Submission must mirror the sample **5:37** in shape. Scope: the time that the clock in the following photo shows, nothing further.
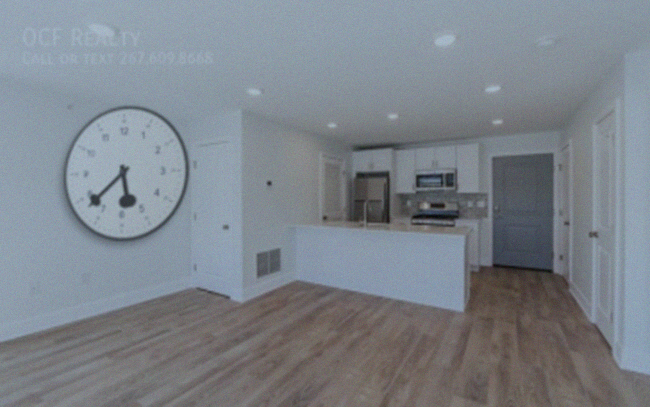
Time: **5:38**
